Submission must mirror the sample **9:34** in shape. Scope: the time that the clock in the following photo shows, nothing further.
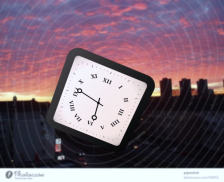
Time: **5:47**
